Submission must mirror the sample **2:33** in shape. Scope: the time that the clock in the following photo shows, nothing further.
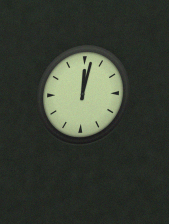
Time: **12:02**
